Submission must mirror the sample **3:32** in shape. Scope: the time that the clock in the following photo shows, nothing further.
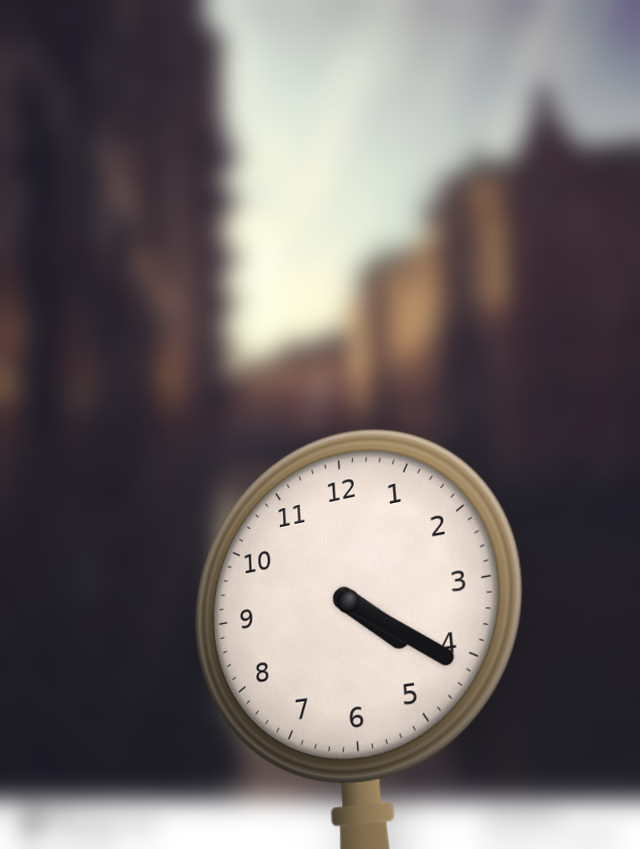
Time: **4:21**
